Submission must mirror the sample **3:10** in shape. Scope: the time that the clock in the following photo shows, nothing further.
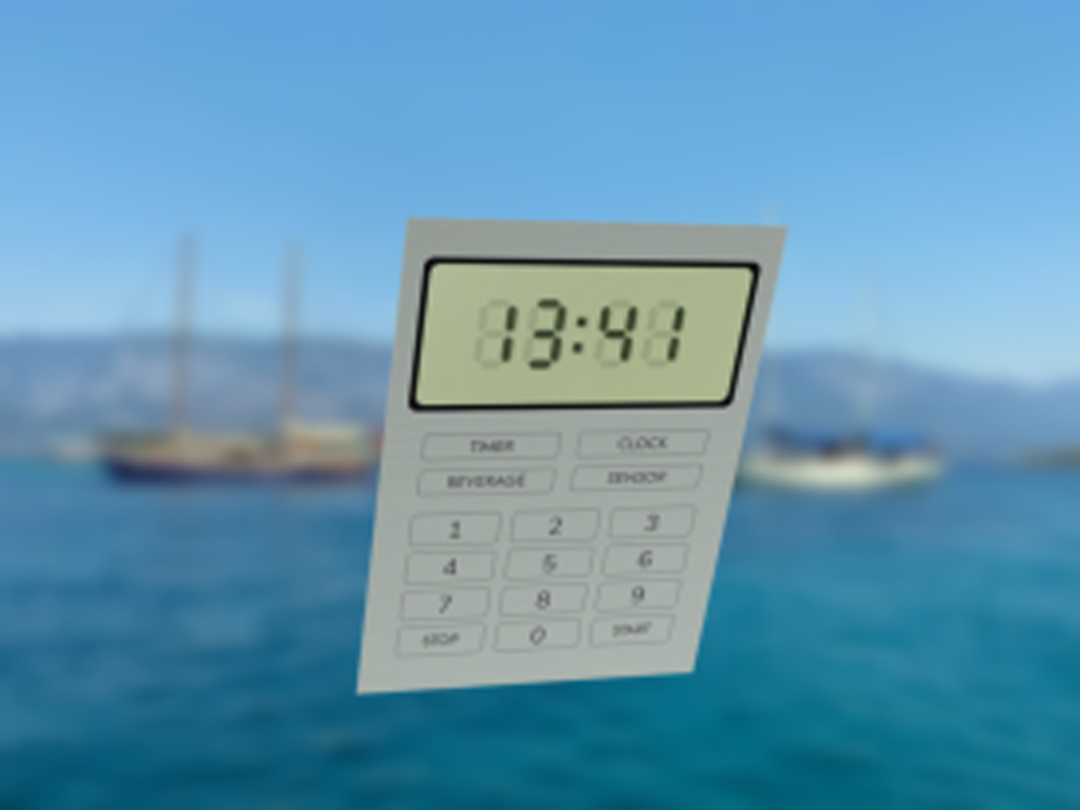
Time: **13:41**
